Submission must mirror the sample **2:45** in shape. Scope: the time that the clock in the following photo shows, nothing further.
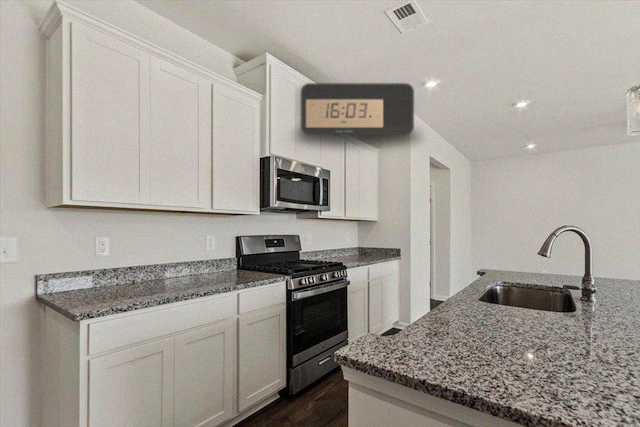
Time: **16:03**
